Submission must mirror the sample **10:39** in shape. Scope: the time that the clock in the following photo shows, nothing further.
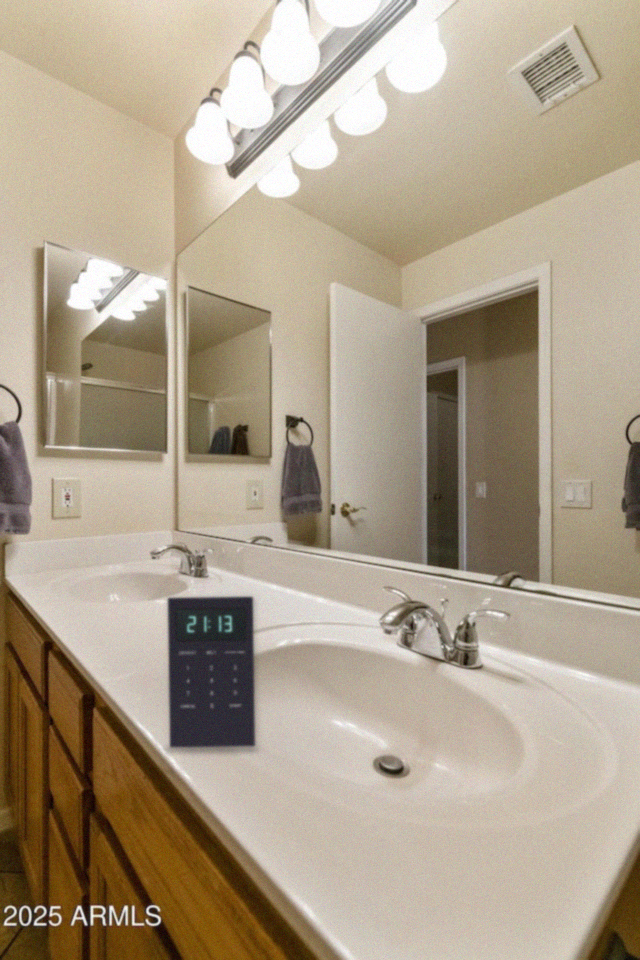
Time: **21:13**
